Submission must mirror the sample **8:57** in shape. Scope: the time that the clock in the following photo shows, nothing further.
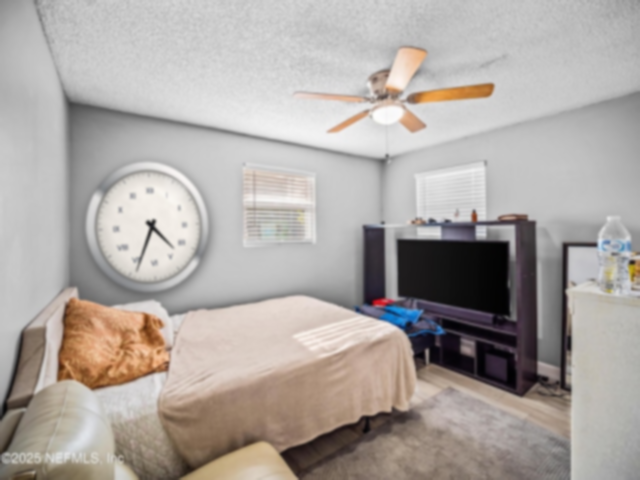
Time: **4:34**
